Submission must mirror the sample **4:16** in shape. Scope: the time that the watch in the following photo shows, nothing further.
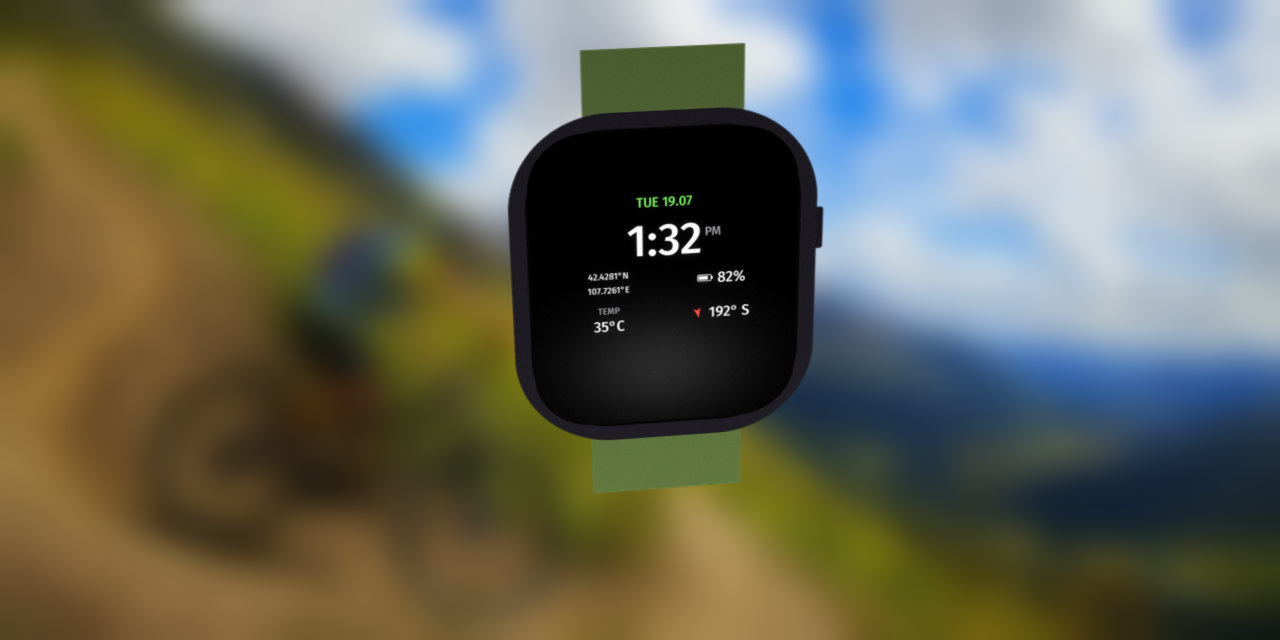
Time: **1:32**
